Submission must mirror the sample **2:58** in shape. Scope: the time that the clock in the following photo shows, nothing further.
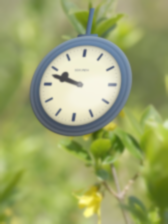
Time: **9:48**
